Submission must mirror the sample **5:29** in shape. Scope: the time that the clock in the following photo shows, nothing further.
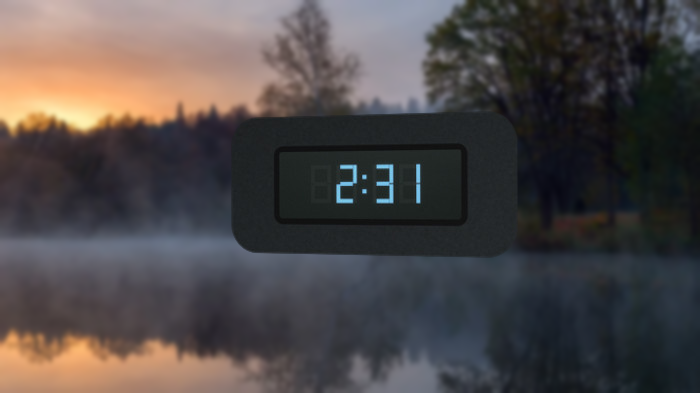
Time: **2:31**
